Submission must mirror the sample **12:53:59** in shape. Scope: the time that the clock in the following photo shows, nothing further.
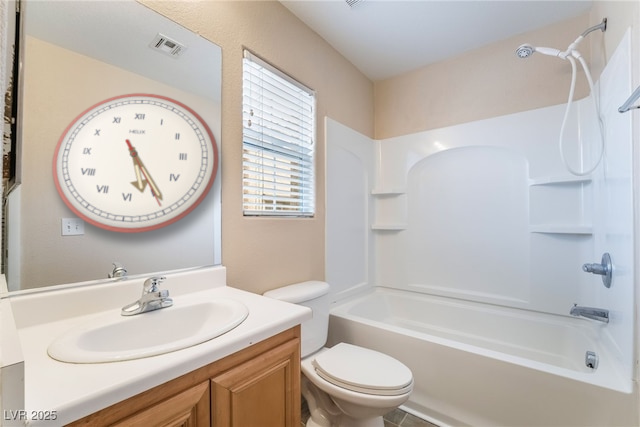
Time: **5:24:25**
